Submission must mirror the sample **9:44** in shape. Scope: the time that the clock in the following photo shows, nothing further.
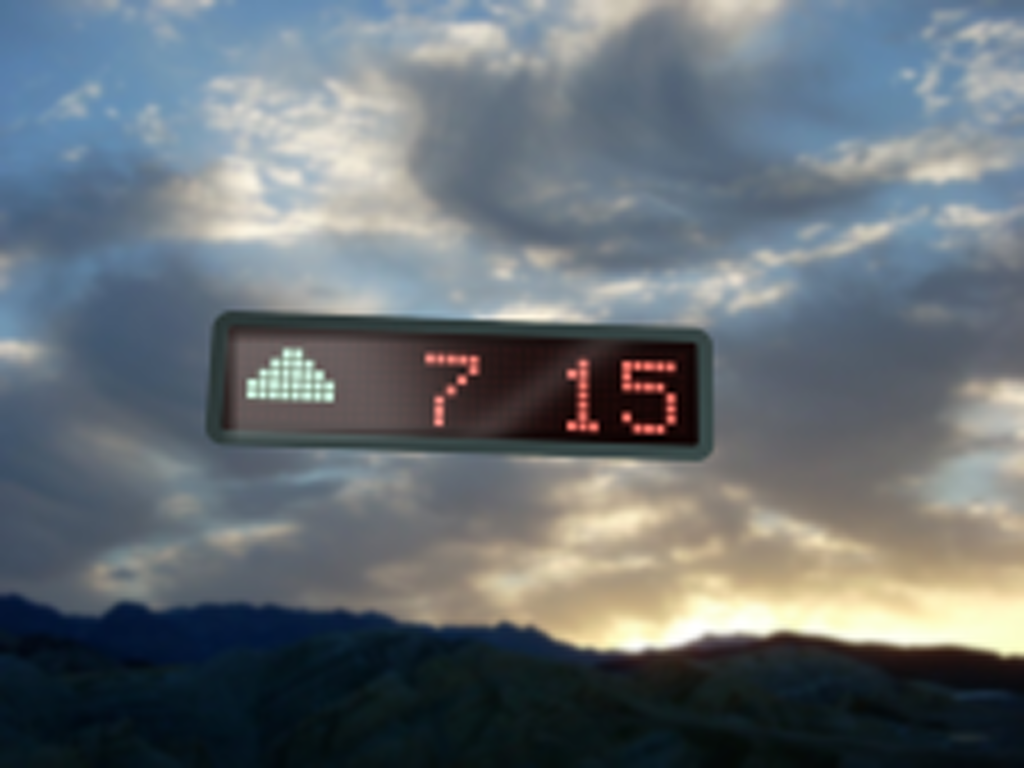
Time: **7:15**
